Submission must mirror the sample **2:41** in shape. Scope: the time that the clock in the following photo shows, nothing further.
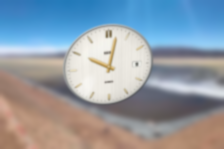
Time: **10:02**
